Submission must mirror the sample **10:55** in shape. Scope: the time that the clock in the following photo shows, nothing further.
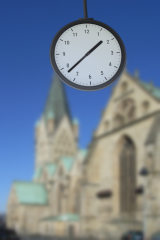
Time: **1:38**
